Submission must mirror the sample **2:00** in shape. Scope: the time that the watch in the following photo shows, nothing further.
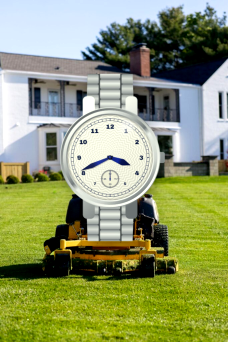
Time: **3:41**
